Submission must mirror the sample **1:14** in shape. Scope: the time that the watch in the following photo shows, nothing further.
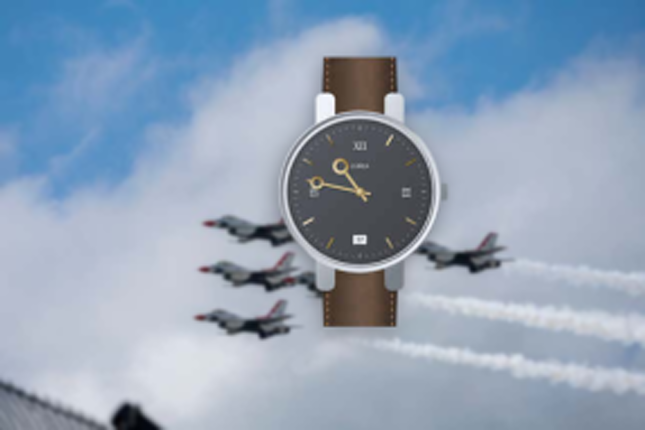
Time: **10:47**
